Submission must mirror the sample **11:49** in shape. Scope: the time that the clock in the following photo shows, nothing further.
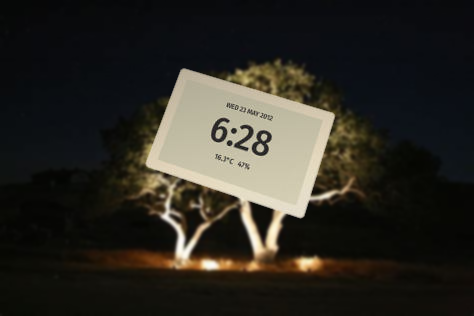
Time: **6:28**
